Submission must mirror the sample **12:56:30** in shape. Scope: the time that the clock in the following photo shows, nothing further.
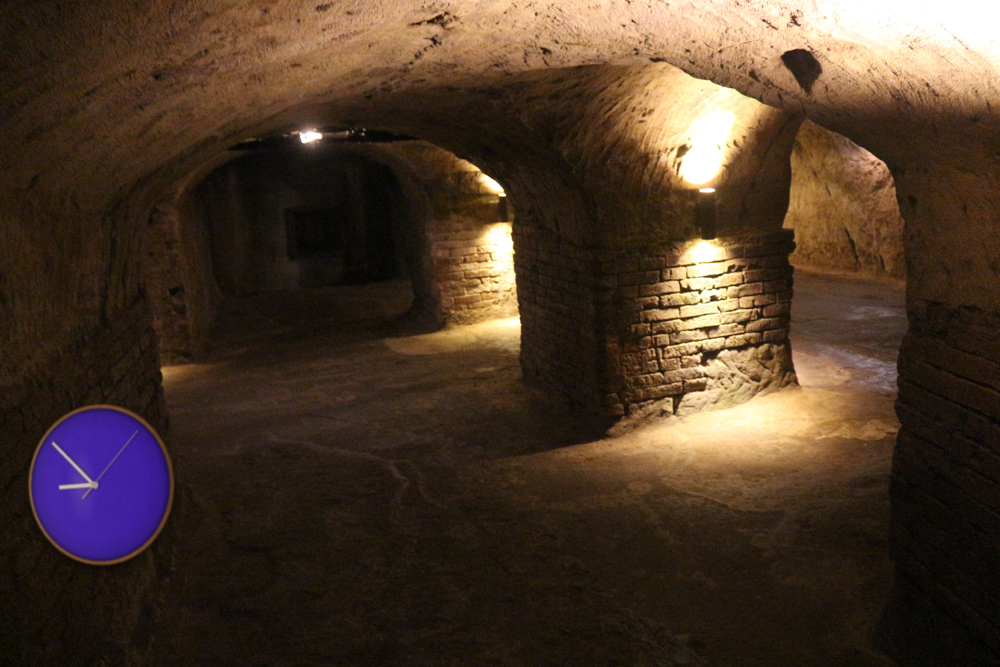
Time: **8:52:07**
